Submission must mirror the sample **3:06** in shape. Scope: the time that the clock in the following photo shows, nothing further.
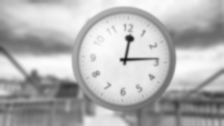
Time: **12:14**
